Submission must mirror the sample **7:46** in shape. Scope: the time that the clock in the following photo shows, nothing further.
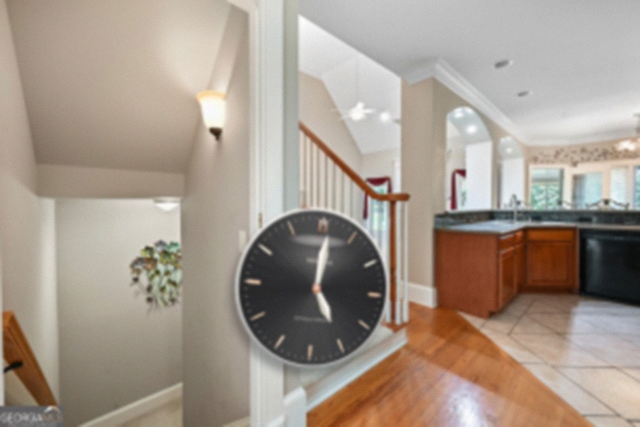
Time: **5:01**
